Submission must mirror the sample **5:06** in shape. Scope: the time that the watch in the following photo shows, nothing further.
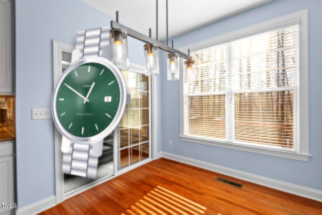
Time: **12:50**
